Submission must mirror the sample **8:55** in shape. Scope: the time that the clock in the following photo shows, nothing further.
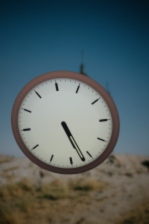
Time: **5:27**
